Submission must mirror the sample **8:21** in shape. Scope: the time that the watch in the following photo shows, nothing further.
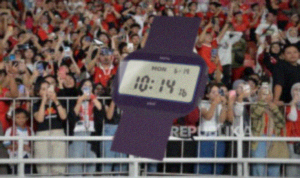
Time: **10:14**
